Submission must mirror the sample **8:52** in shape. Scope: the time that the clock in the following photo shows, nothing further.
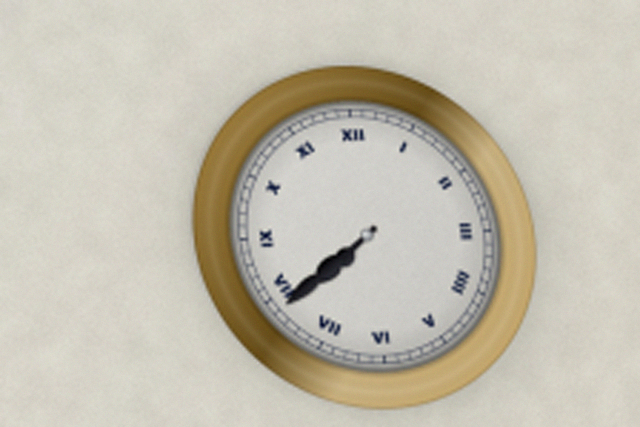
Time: **7:39**
